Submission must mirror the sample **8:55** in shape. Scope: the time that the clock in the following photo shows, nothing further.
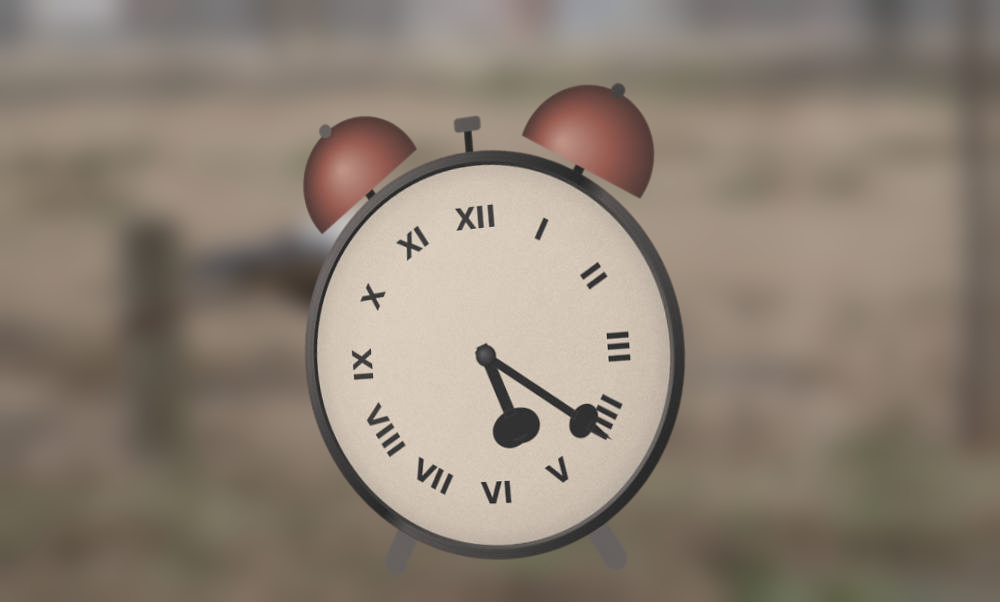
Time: **5:21**
